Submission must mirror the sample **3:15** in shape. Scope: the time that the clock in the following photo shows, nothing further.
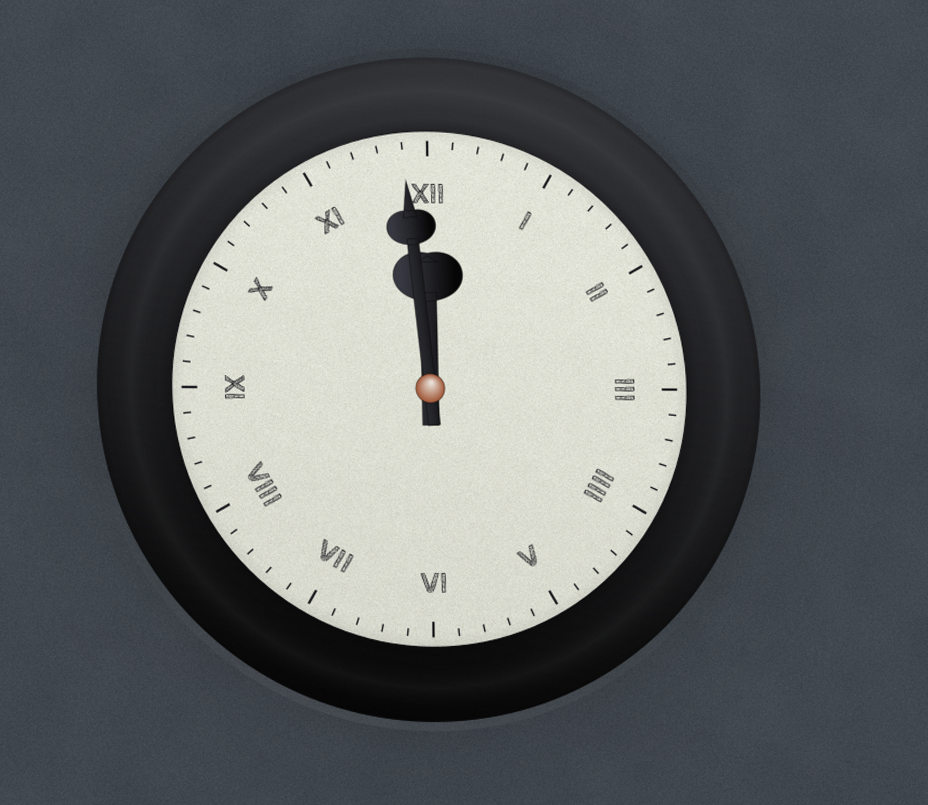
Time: **11:59**
